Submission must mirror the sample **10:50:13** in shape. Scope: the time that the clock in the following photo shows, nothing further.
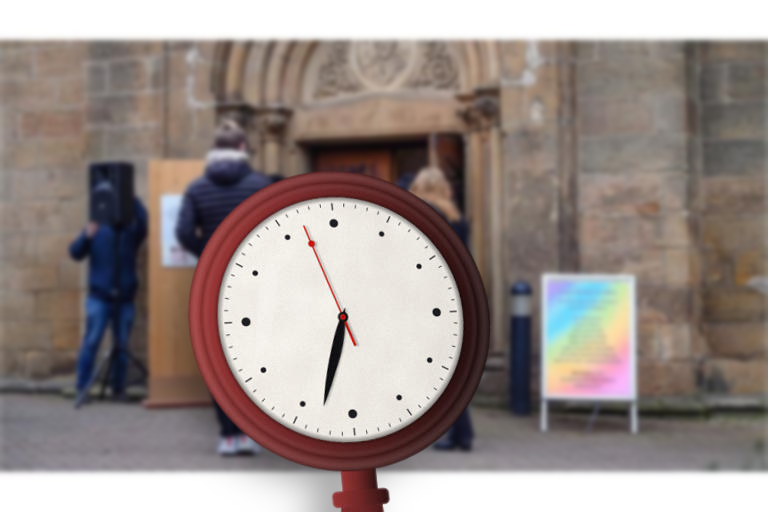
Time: **6:32:57**
